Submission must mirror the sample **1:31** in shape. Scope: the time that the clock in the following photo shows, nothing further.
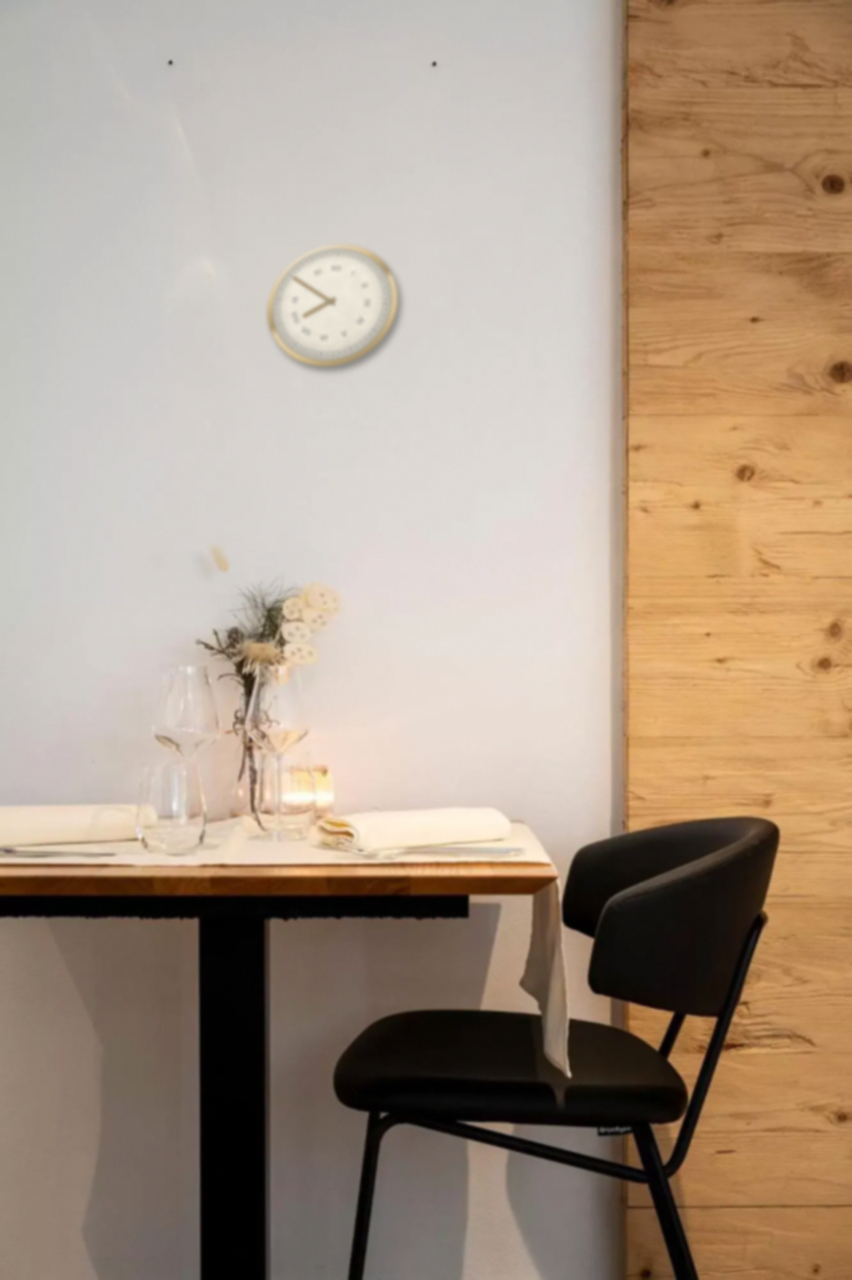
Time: **7:50**
